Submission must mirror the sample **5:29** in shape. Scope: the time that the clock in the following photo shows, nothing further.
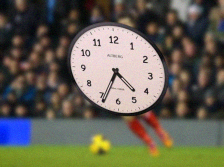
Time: **4:34**
